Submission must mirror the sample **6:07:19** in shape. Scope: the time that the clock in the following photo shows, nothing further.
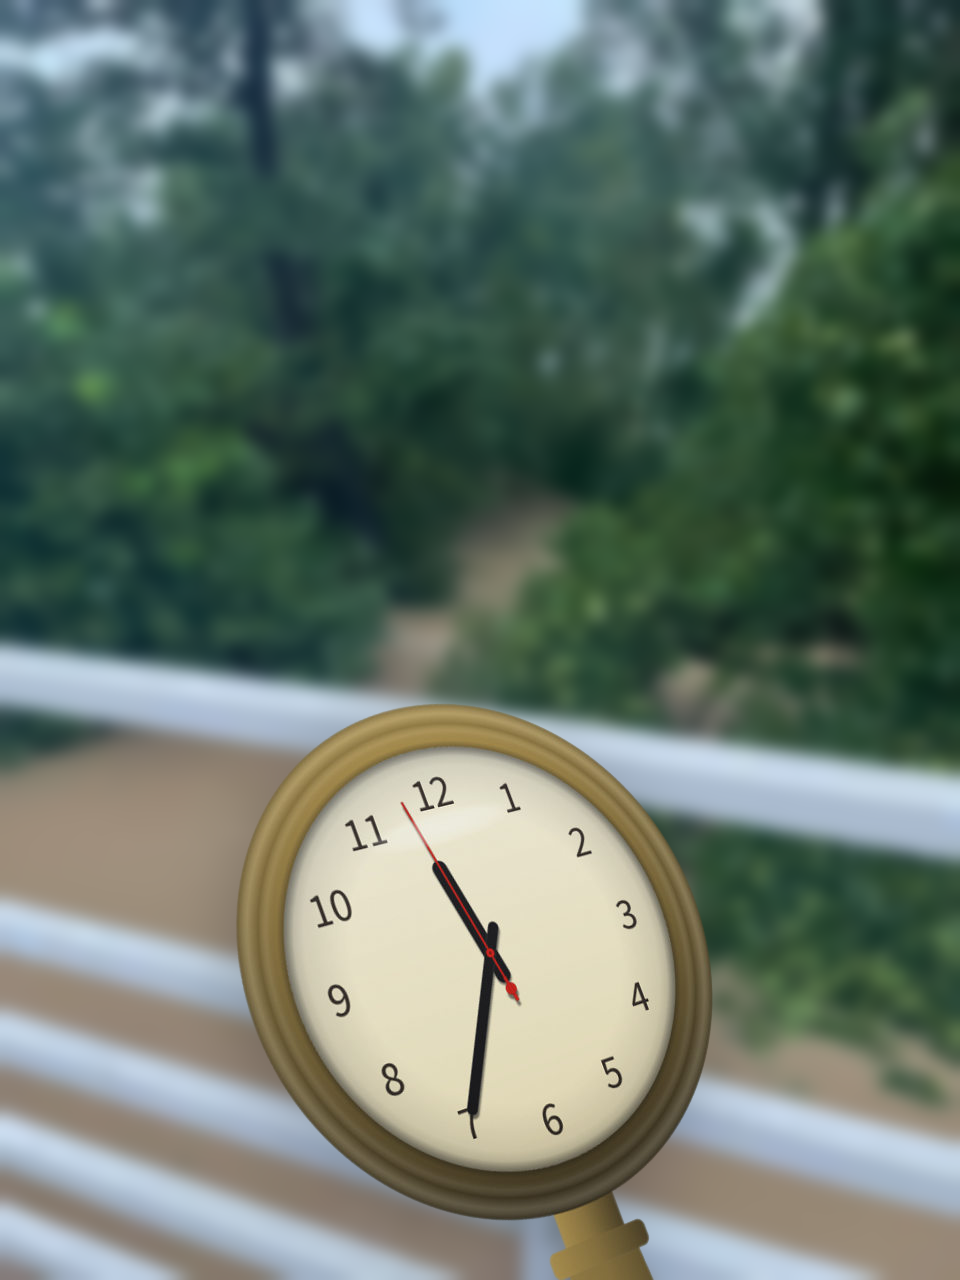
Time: **11:34:58**
